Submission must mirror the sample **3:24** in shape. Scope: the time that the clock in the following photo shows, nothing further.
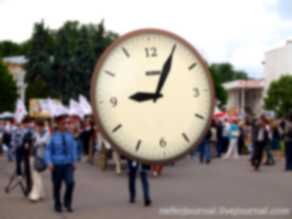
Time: **9:05**
